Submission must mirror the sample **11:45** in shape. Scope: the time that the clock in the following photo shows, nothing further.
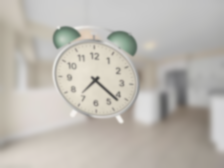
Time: **7:22**
